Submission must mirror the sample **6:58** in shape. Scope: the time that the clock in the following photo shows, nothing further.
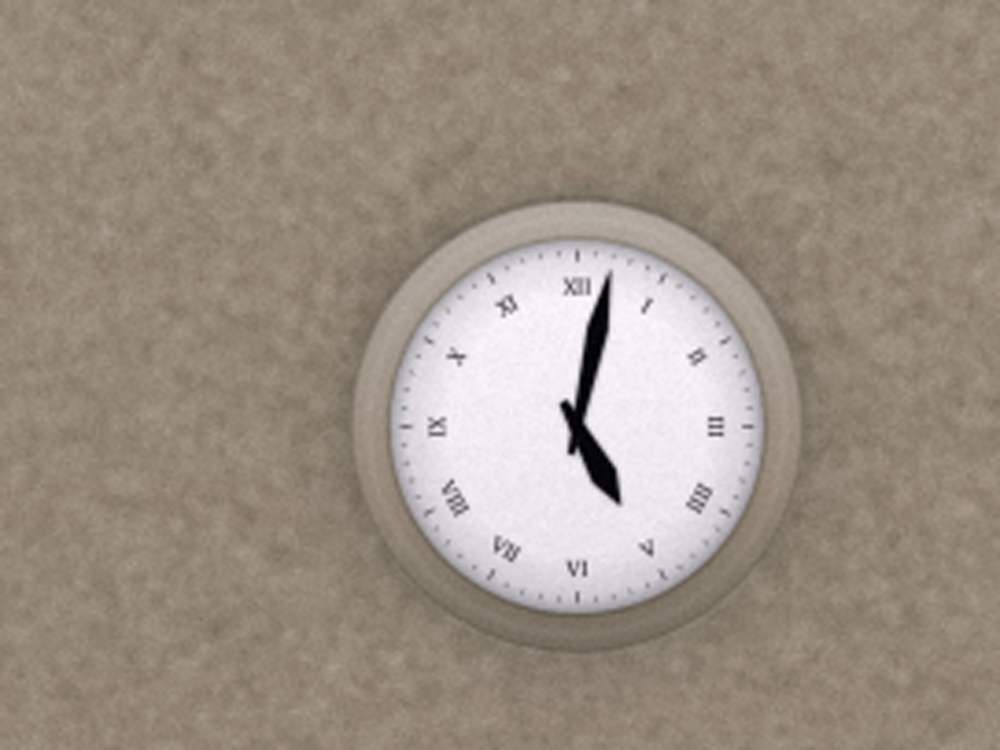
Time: **5:02**
